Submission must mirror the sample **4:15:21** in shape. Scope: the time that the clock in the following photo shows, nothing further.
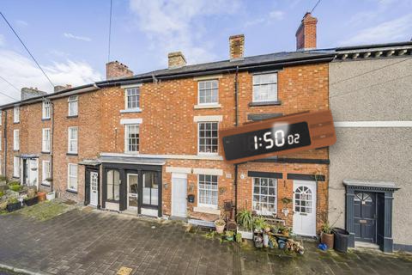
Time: **1:50:02**
